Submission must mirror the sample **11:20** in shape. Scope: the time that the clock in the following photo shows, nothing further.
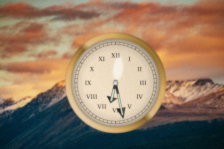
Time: **6:28**
